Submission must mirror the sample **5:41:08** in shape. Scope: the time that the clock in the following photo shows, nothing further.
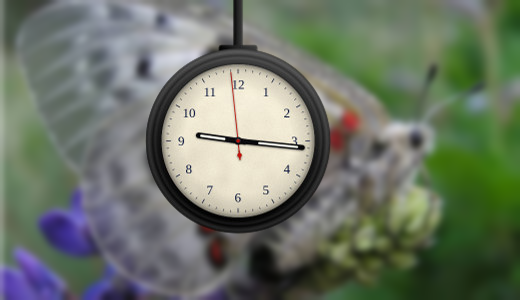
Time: **9:15:59**
